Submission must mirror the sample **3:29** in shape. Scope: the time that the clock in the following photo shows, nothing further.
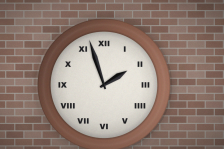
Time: **1:57**
